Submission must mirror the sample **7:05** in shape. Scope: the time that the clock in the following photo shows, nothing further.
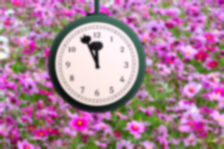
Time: **11:56**
